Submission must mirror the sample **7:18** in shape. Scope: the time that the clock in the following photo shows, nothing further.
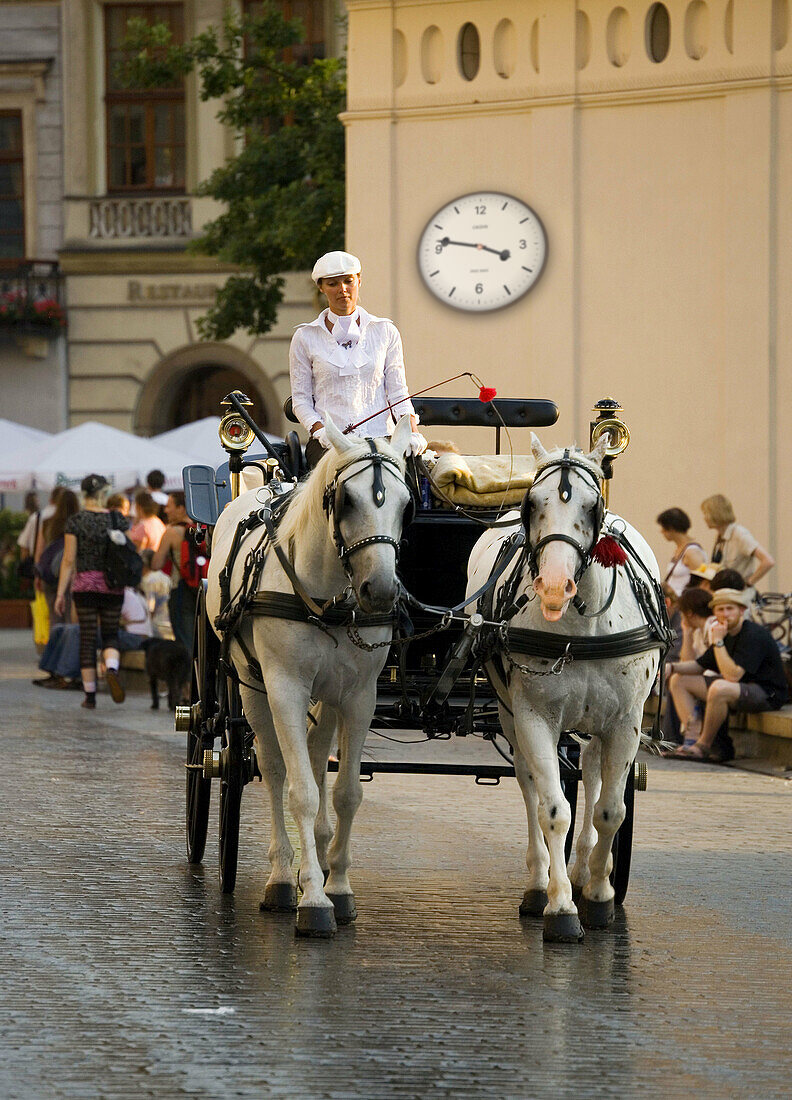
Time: **3:47**
